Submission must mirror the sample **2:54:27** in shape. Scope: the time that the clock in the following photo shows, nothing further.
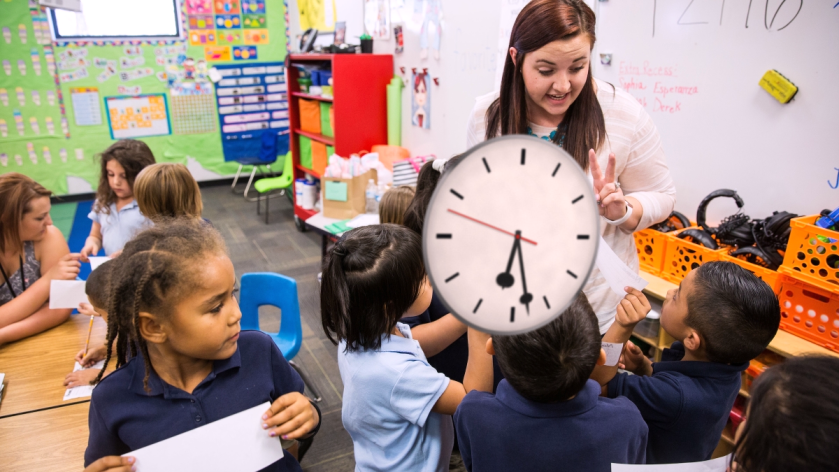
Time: **6:27:48**
